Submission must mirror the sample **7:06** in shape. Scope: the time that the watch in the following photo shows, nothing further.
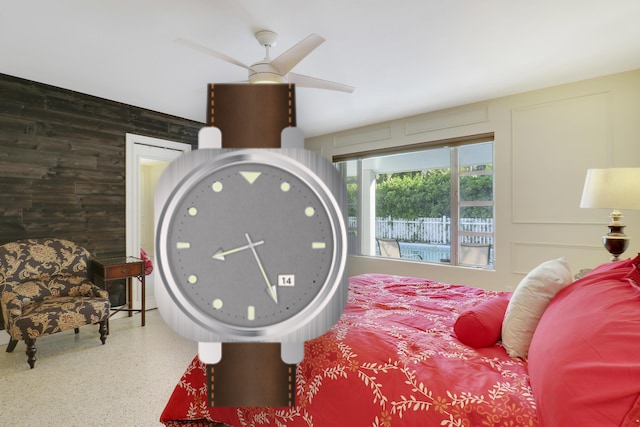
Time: **8:26**
